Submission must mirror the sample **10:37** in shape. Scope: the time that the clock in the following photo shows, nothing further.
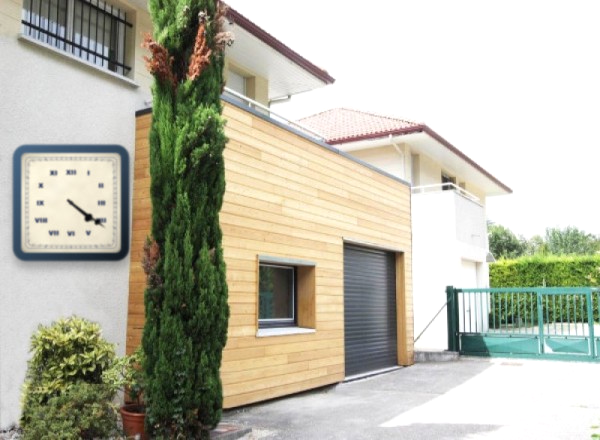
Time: **4:21**
